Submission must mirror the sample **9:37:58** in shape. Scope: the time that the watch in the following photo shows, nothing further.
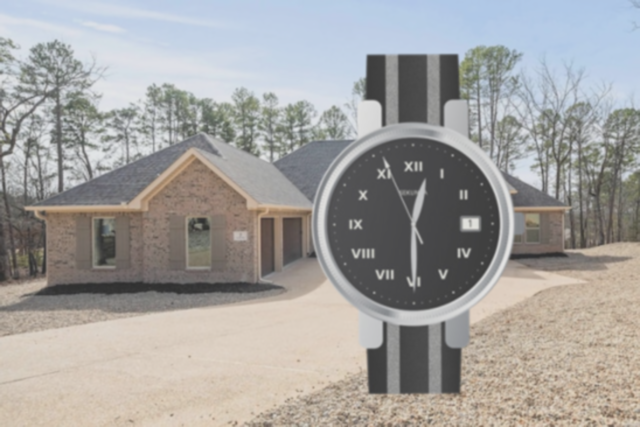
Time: **12:29:56**
